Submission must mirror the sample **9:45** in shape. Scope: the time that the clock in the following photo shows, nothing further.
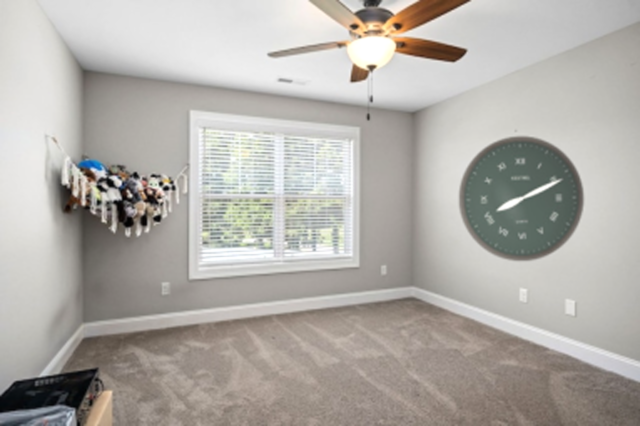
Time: **8:11**
